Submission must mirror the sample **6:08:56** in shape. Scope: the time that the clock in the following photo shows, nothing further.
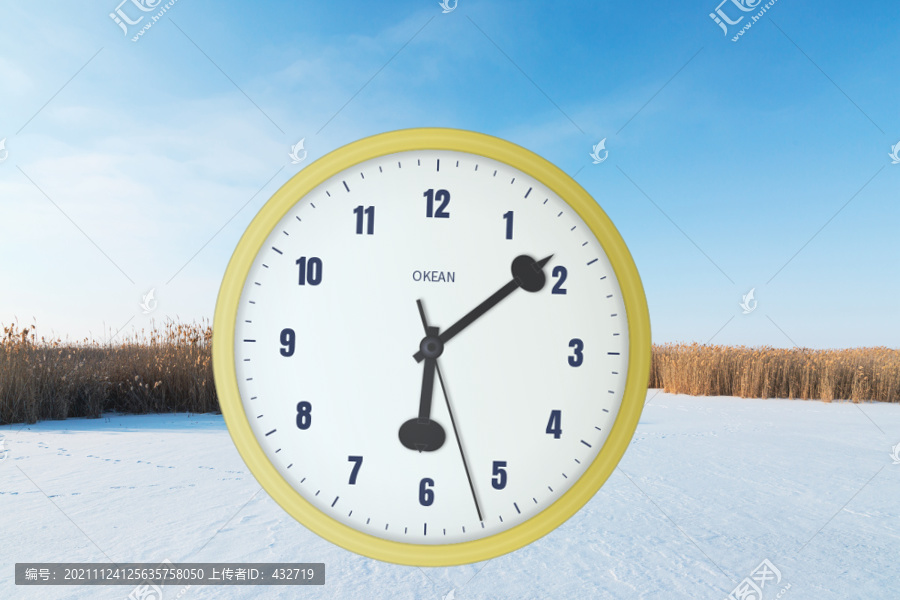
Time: **6:08:27**
